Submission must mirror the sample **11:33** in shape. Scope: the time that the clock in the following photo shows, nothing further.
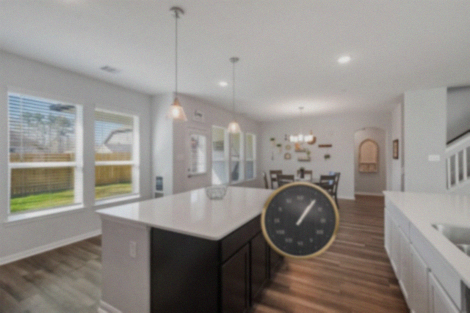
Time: **1:06**
